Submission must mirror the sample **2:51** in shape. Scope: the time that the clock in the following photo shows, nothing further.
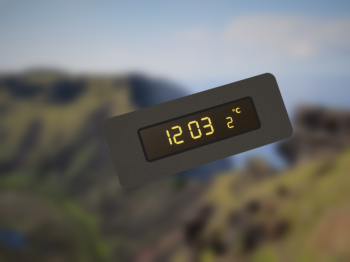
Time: **12:03**
